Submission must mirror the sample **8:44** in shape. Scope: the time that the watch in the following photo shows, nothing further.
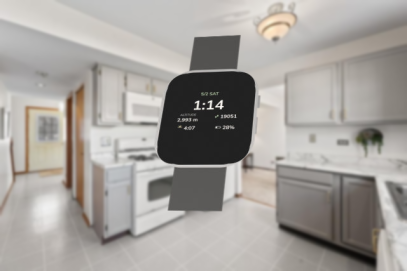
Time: **1:14**
